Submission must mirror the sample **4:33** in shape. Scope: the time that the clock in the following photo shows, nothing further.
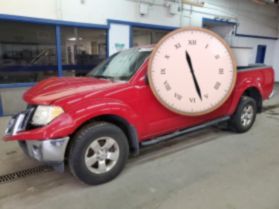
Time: **11:27**
